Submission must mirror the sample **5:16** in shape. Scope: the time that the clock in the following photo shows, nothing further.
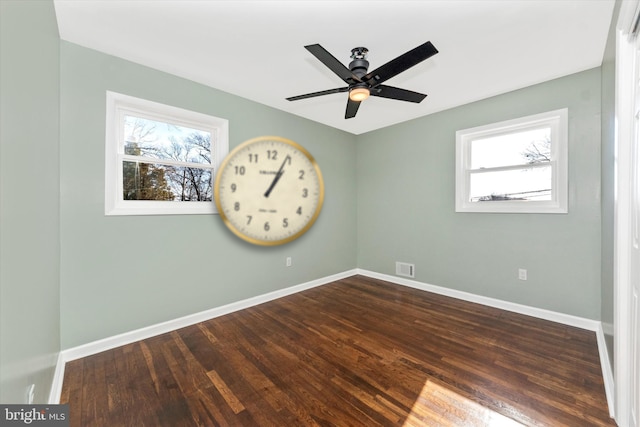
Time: **1:04**
